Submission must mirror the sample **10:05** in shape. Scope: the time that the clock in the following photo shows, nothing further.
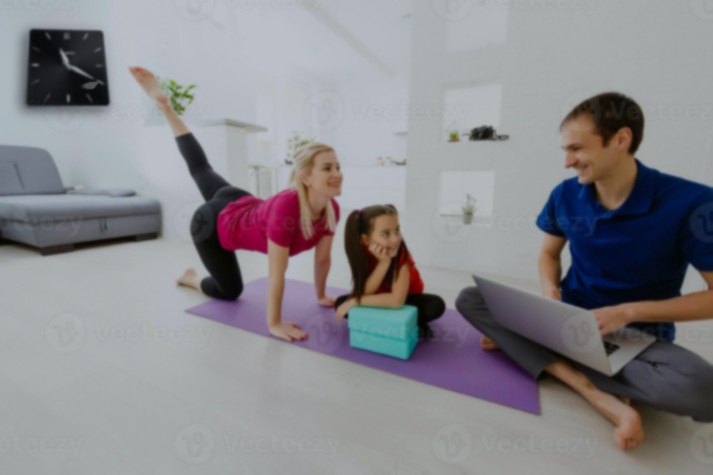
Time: **11:20**
